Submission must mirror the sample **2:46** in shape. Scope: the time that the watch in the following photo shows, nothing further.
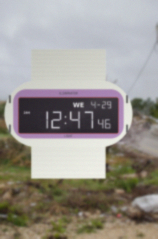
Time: **12:47**
